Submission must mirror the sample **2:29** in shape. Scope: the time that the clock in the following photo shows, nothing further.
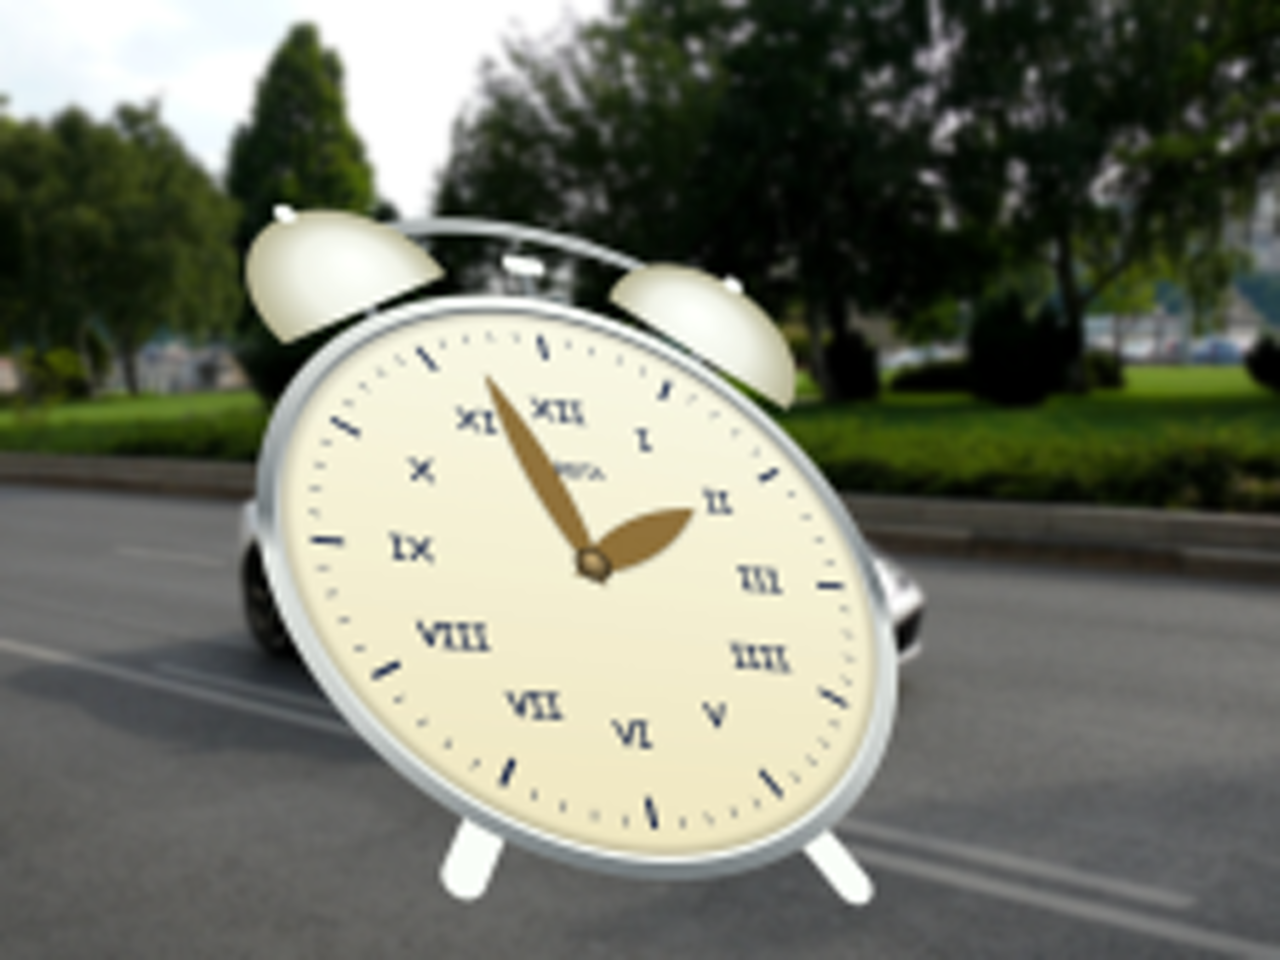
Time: **1:57**
